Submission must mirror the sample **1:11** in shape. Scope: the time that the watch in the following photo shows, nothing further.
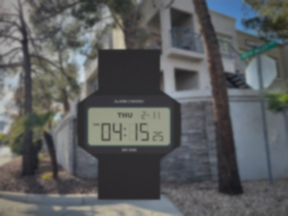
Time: **4:15**
